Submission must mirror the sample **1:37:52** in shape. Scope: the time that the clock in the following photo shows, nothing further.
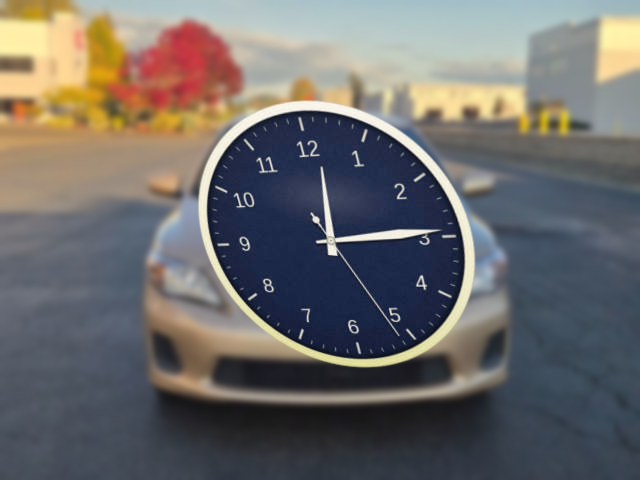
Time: **12:14:26**
